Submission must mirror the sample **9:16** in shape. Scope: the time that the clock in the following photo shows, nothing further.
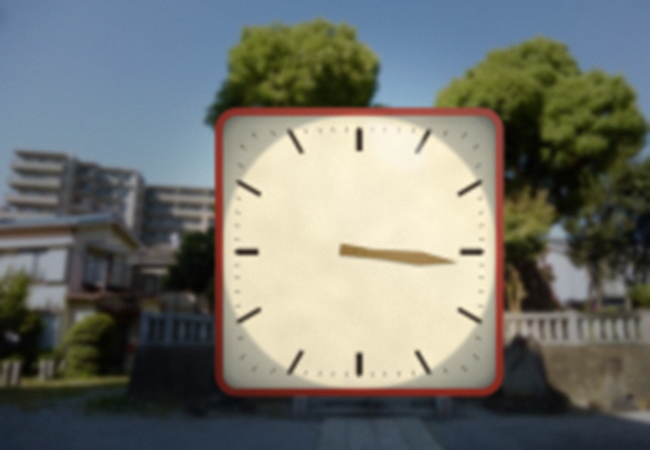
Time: **3:16**
